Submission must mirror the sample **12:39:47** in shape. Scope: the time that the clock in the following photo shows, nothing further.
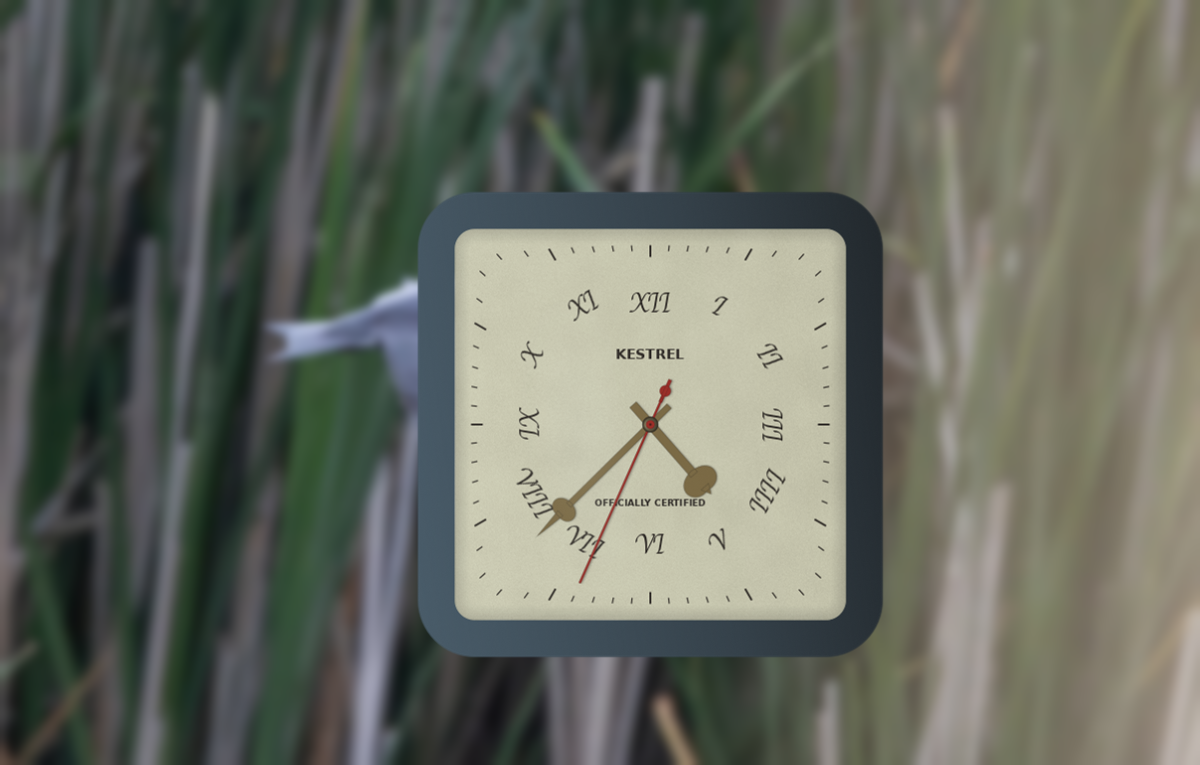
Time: **4:37:34**
